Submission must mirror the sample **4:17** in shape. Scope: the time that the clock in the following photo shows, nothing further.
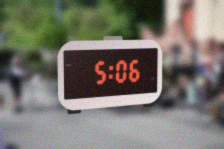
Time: **5:06**
